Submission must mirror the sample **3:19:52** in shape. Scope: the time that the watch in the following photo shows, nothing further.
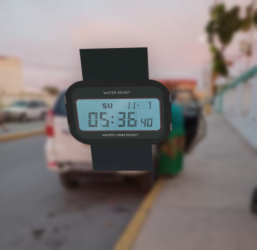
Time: **5:36:40**
